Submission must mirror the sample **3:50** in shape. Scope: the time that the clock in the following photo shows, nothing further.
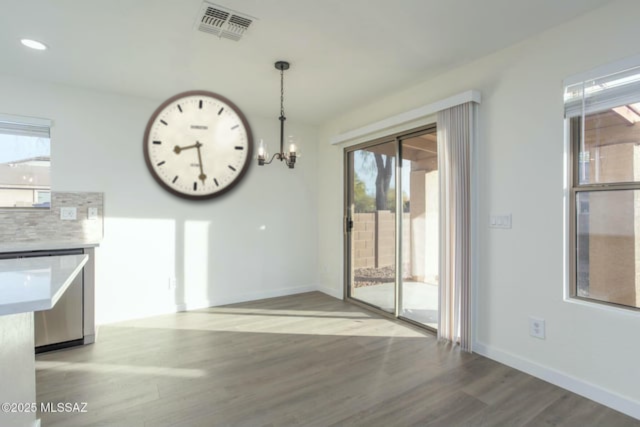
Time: **8:28**
